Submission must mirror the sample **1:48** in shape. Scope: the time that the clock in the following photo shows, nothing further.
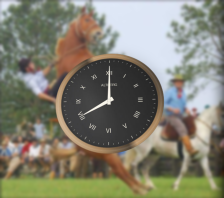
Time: **8:00**
